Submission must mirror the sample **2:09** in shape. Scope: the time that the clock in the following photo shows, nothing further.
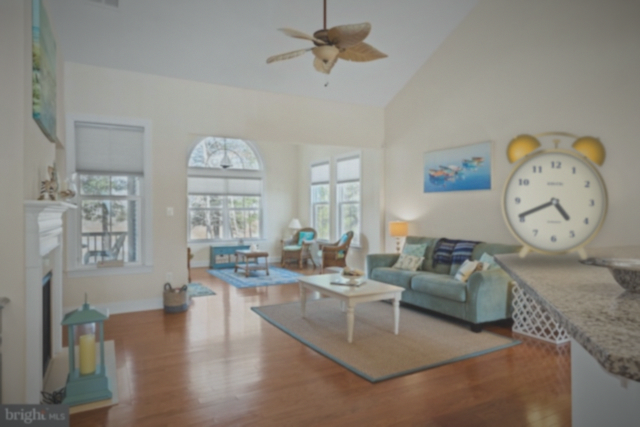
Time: **4:41**
